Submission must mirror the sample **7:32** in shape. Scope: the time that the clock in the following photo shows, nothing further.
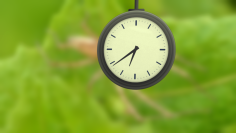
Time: **6:39**
